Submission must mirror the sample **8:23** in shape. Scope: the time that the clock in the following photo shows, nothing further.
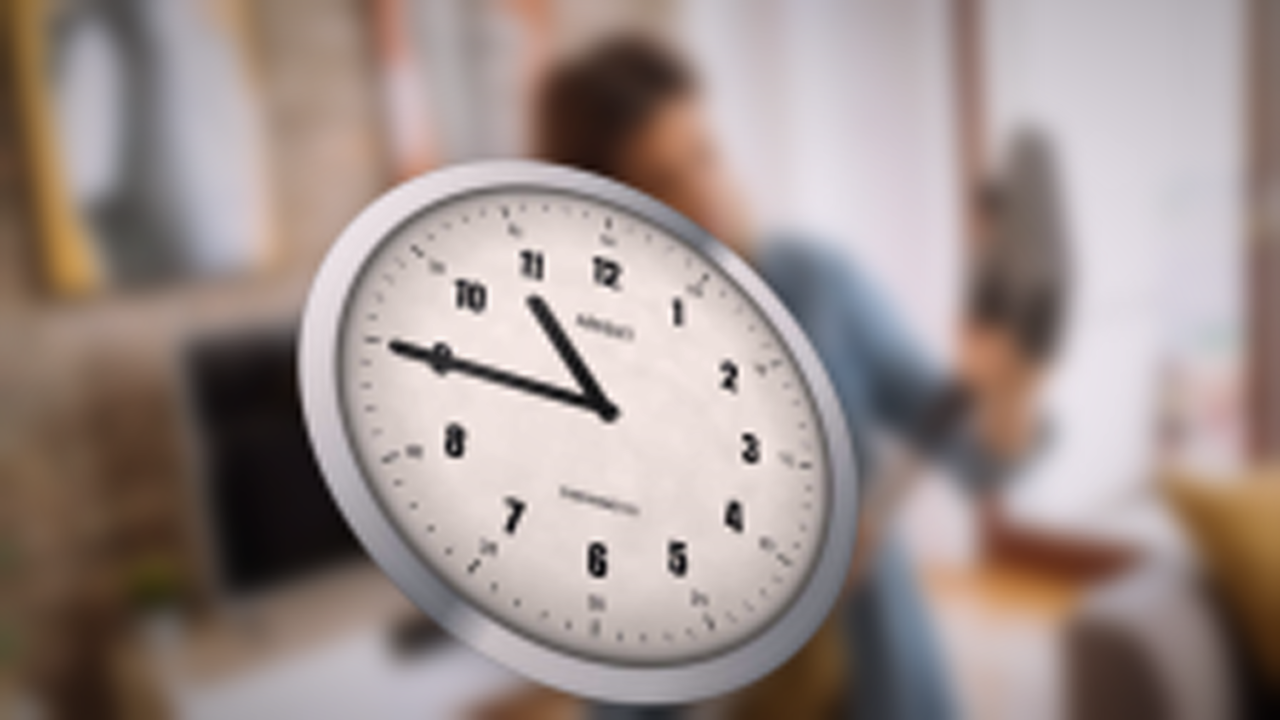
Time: **10:45**
